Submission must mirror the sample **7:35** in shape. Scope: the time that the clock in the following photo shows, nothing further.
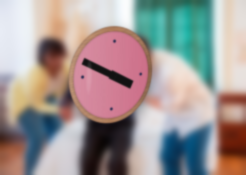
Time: **3:49**
